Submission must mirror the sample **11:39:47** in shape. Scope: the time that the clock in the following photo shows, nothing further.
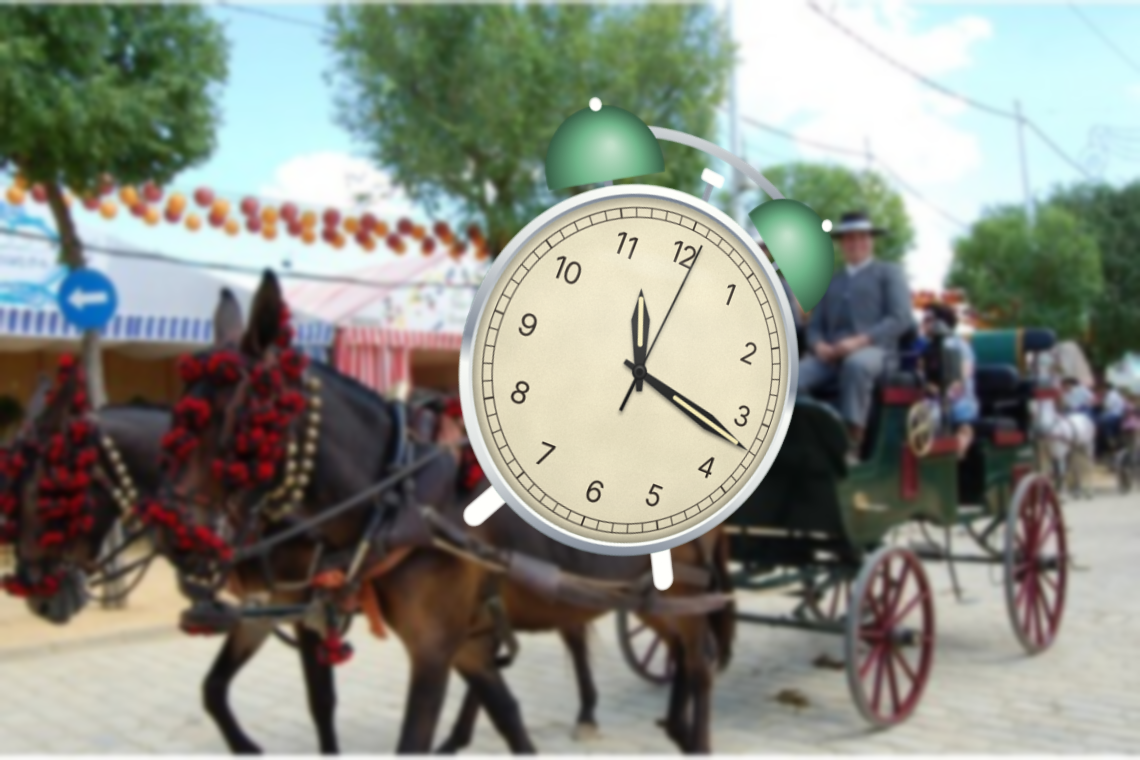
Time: **11:17:01**
